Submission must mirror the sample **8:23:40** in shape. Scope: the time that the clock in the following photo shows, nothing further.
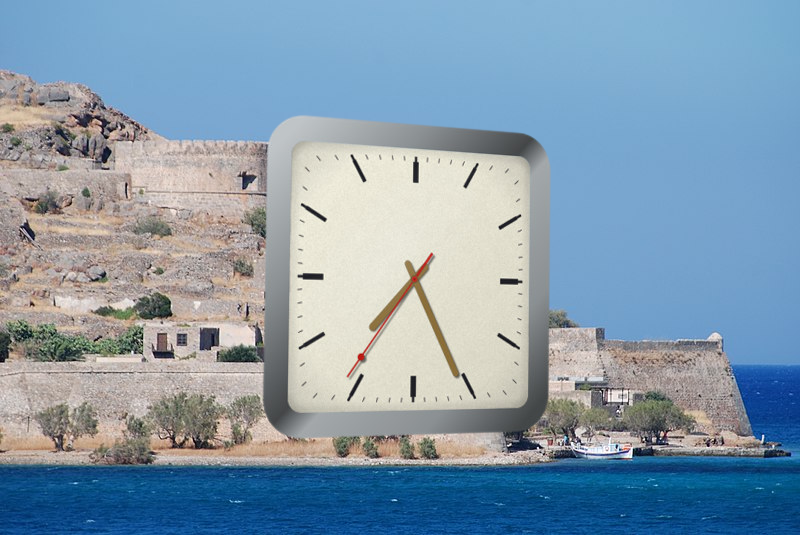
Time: **7:25:36**
